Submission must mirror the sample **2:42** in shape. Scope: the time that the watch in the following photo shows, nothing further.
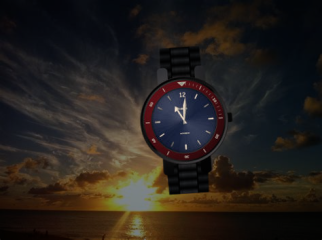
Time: **11:01**
